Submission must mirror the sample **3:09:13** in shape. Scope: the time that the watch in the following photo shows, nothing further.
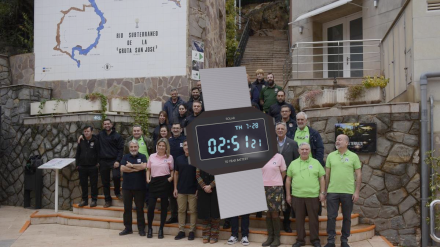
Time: **2:51:21**
